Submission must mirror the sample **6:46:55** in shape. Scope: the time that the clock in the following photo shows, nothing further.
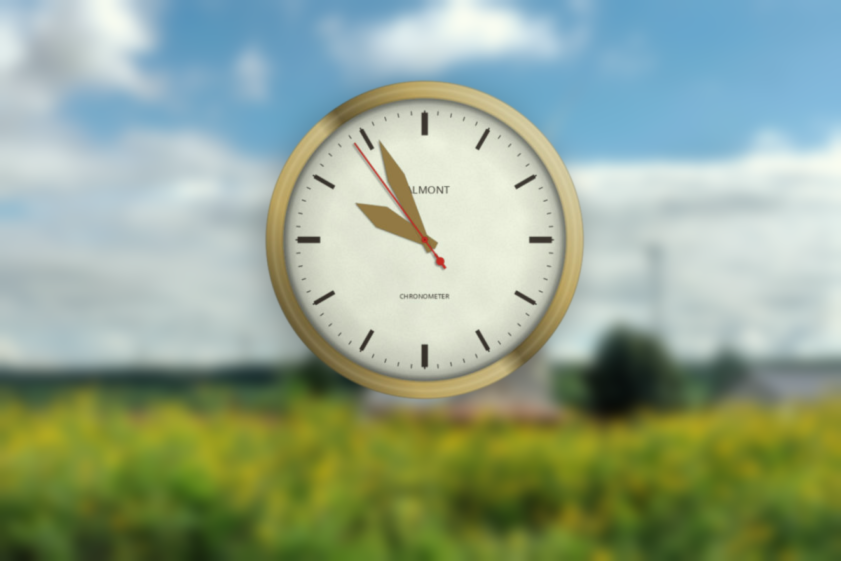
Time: **9:55:54**
